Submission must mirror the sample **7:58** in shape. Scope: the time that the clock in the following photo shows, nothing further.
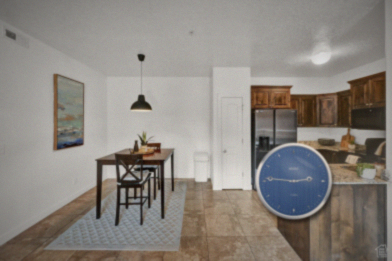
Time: **2:46**
